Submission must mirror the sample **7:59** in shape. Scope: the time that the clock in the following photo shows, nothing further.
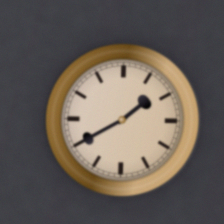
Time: **1:40**
